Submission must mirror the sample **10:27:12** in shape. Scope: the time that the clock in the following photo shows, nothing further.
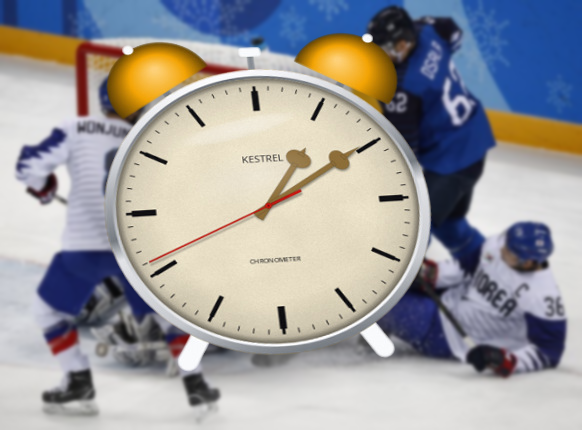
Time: **1:09:41**
